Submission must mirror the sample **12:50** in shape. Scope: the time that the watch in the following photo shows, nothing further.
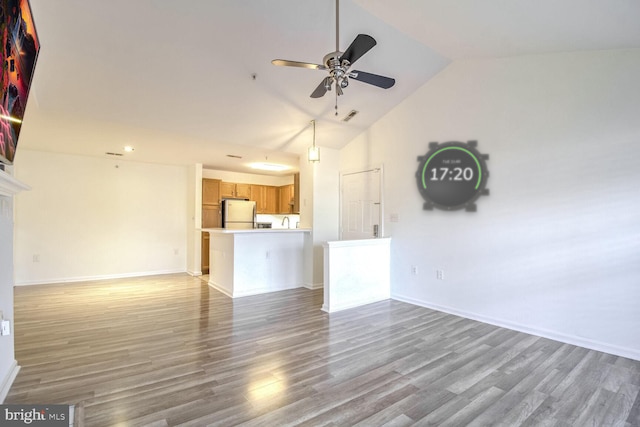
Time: **17:20**
